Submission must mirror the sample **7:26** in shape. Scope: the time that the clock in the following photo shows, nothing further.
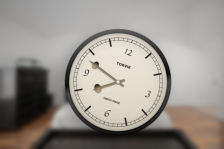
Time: **7:48**
